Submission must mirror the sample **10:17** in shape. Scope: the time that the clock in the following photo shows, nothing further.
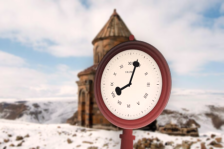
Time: **8:03**
